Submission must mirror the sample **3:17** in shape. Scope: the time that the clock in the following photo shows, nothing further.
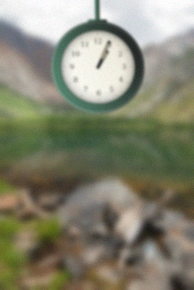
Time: **1:04**
